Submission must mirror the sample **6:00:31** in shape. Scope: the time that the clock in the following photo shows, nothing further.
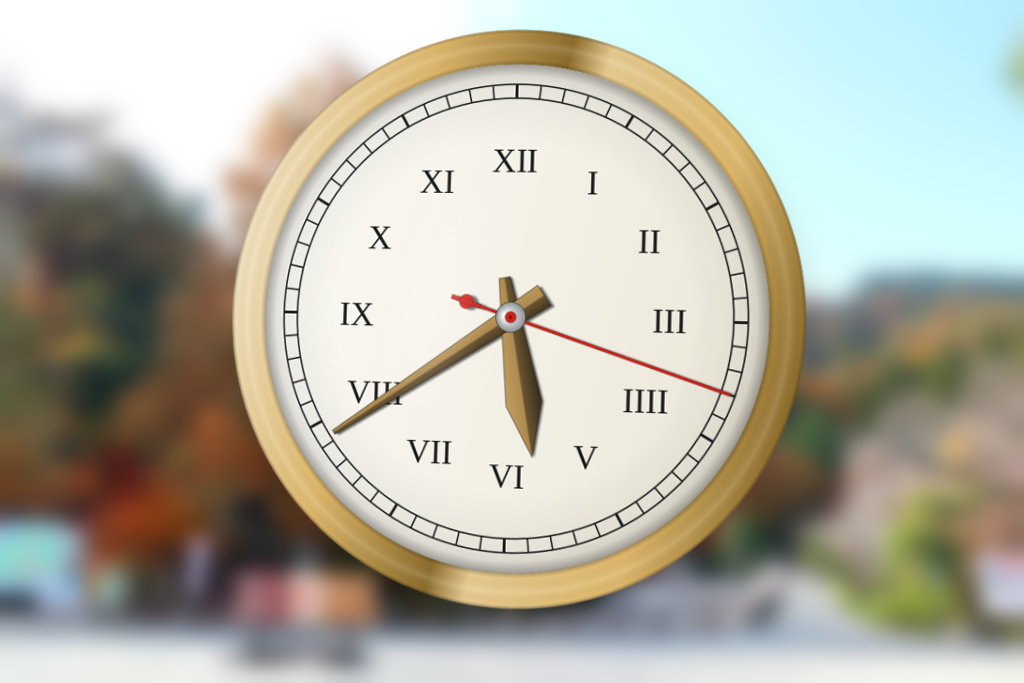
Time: **5:39:18**
